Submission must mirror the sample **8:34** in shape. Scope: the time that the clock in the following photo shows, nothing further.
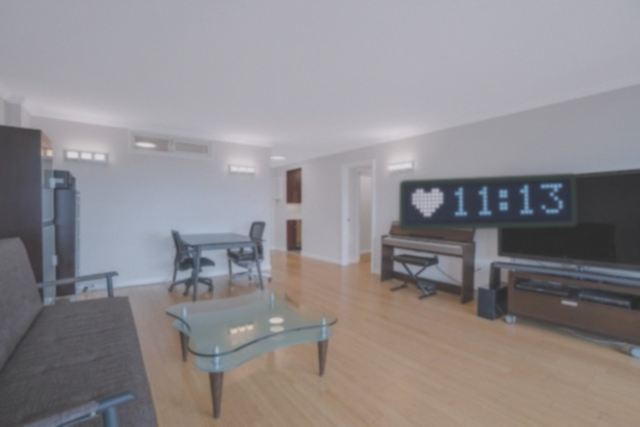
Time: **11:13**
